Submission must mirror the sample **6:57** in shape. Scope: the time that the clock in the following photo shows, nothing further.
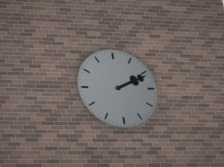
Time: **2:11**
